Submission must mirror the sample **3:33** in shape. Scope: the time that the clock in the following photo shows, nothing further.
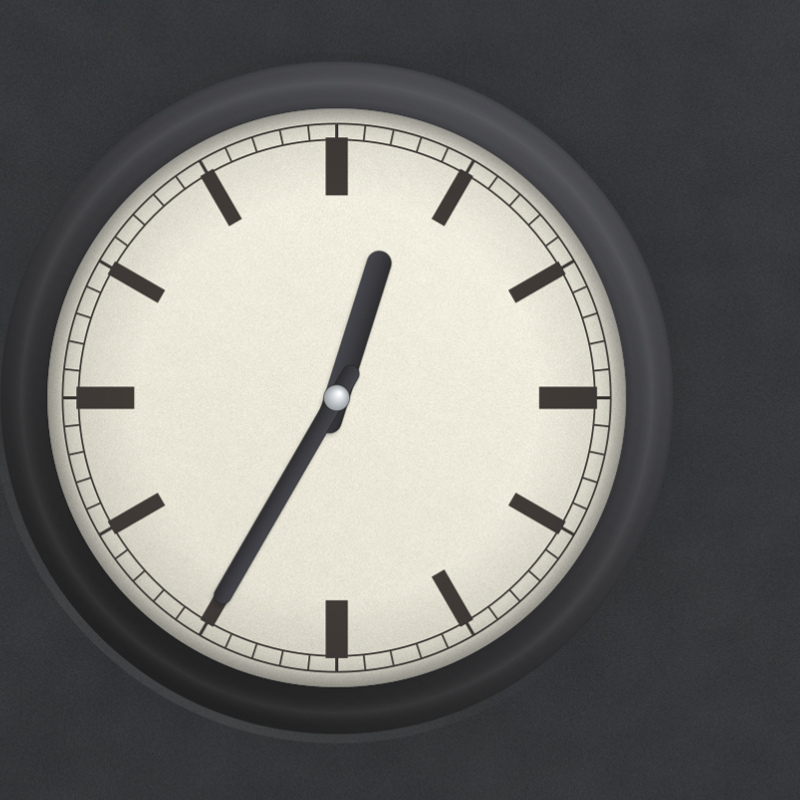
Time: **12:35**
